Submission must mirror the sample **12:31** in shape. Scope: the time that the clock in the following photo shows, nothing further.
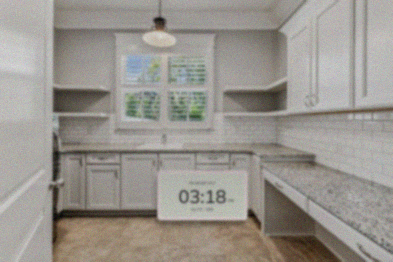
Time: **3:18**
